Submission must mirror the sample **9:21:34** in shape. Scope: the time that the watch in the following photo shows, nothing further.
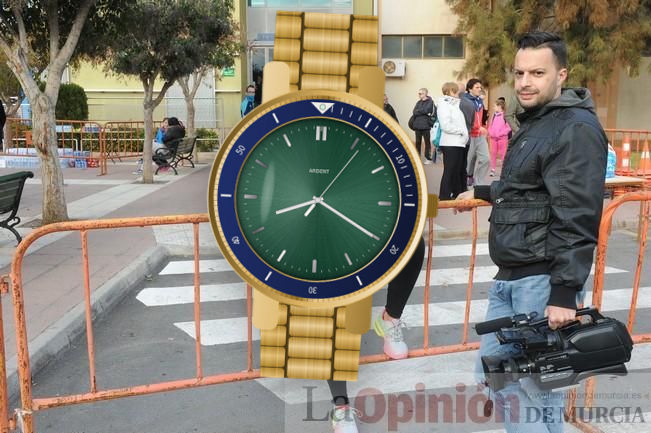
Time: **8:20:06**
